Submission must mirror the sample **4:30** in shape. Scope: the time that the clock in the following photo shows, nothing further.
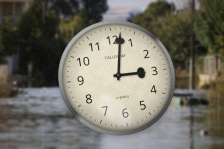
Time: **3:02**
